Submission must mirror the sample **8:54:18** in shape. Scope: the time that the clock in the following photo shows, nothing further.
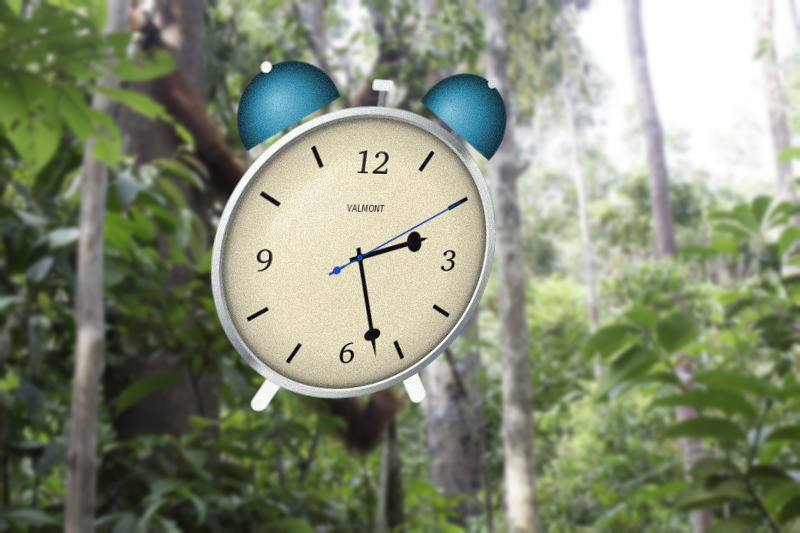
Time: **2:27:10**
